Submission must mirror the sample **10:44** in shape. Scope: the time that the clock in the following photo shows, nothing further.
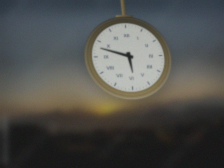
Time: **5:48**
